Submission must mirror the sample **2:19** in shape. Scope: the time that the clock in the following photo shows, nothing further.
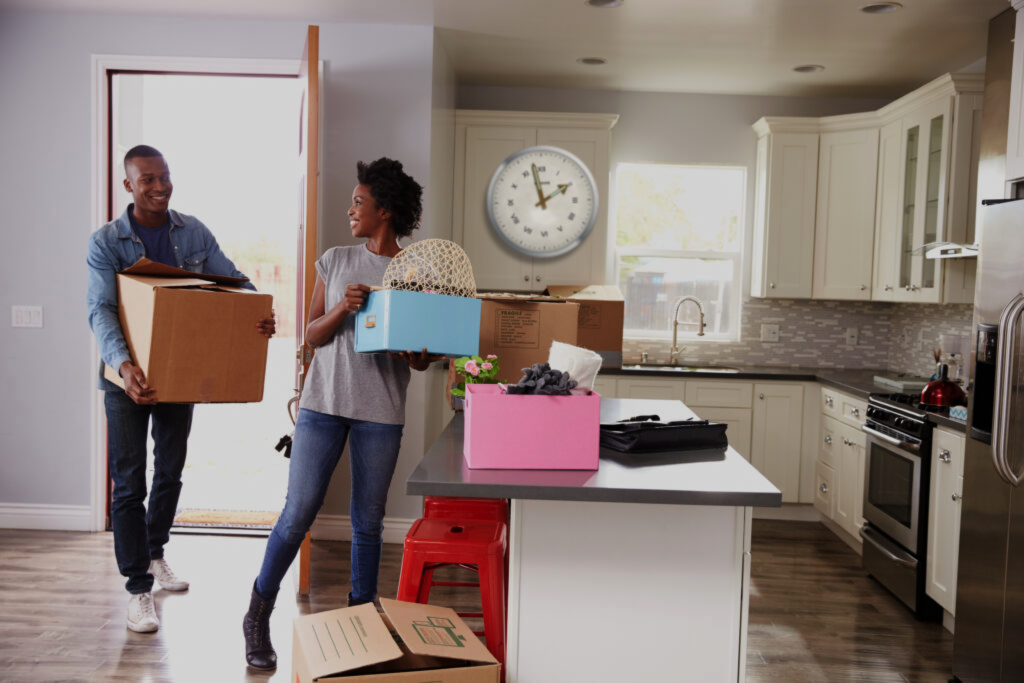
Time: **1:58**
